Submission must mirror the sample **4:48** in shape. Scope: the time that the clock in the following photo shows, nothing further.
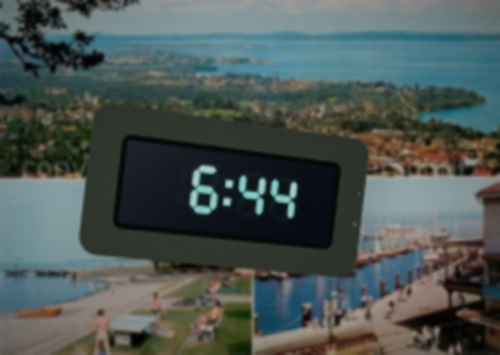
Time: **6:44**
